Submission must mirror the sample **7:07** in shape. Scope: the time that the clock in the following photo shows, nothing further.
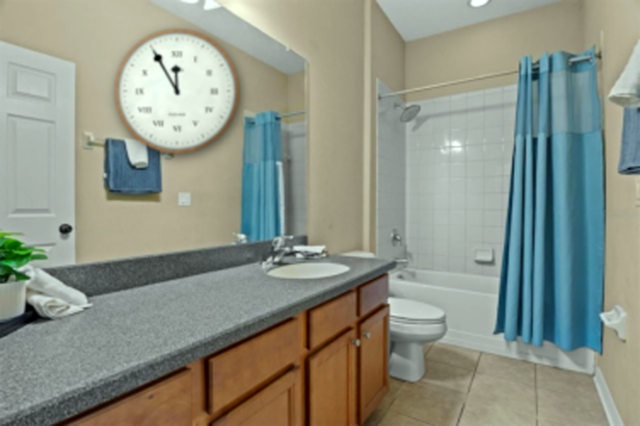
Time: **11:55**
